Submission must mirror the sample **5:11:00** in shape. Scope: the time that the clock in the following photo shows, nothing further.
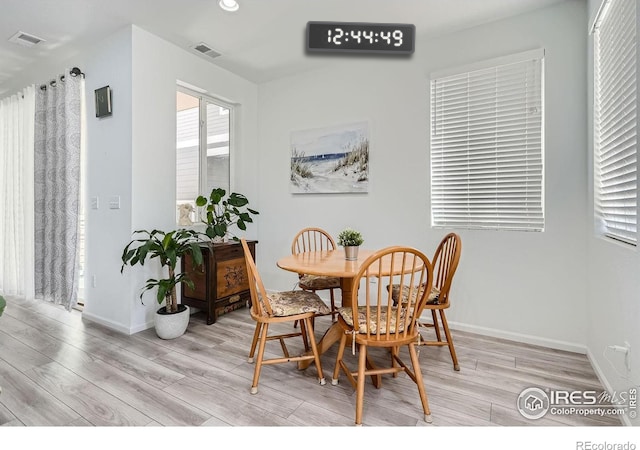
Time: **12:44:49**
